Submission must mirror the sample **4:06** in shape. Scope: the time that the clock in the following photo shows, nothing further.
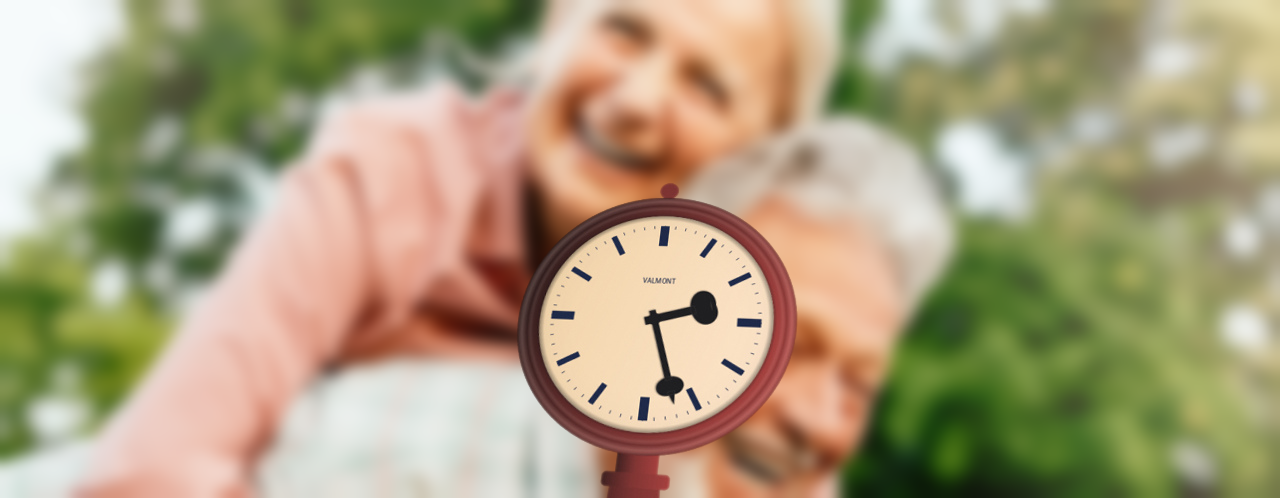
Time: **2:27**
